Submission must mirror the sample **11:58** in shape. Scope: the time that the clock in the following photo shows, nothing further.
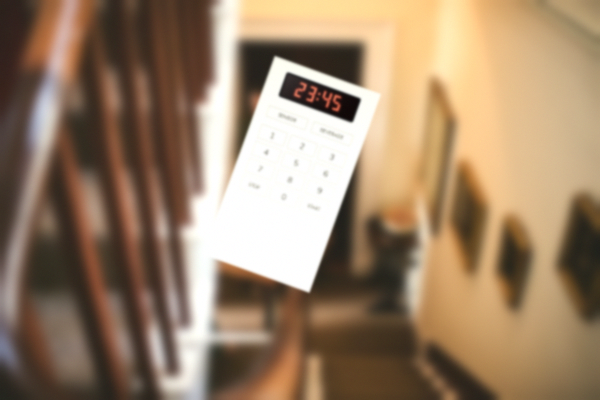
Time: **23:45**
